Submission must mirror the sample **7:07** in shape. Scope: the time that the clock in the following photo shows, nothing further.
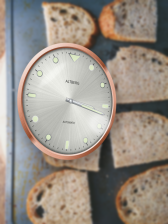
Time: **3:17**
